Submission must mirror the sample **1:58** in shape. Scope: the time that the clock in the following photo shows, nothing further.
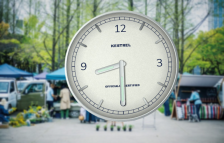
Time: **8:30**
